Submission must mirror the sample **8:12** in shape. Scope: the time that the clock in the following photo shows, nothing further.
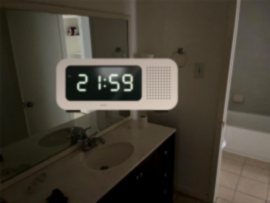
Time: **21:59**
